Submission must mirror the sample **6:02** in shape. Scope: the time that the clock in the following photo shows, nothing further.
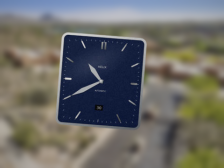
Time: **10:40**
